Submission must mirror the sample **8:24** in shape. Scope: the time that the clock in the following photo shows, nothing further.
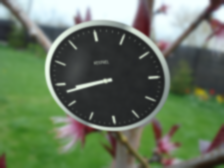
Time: **8:43**
